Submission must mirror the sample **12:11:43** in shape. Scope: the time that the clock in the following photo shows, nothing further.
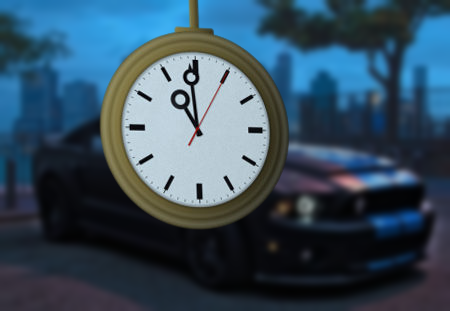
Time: **10:59:05**
